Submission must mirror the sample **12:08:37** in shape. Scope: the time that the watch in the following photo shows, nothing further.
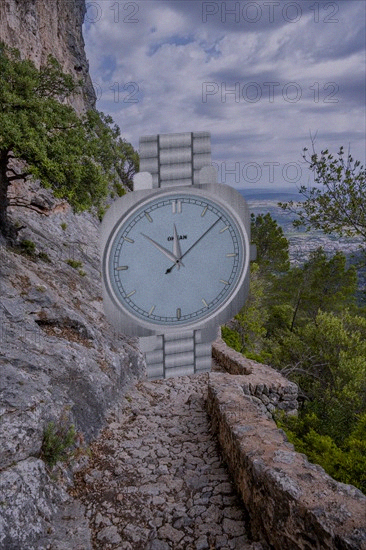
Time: **11:52:08**
